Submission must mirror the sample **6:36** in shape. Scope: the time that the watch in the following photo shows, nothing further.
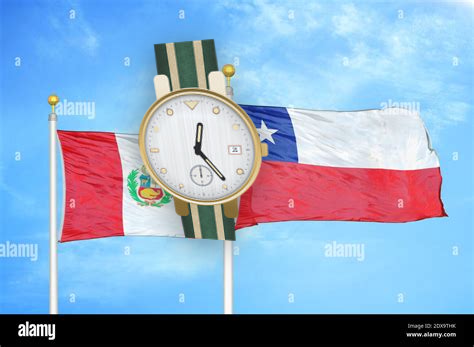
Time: **12:24**
